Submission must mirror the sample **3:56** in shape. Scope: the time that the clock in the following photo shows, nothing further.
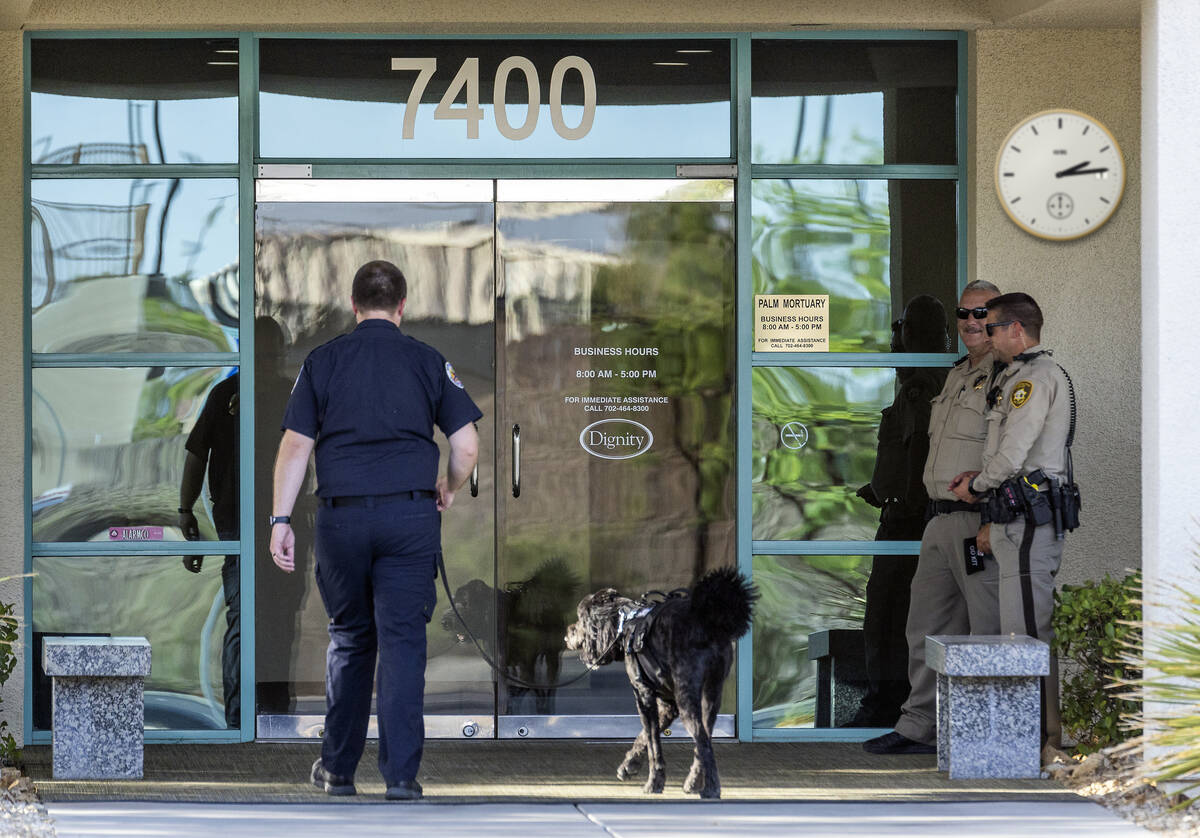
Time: **2:14**
